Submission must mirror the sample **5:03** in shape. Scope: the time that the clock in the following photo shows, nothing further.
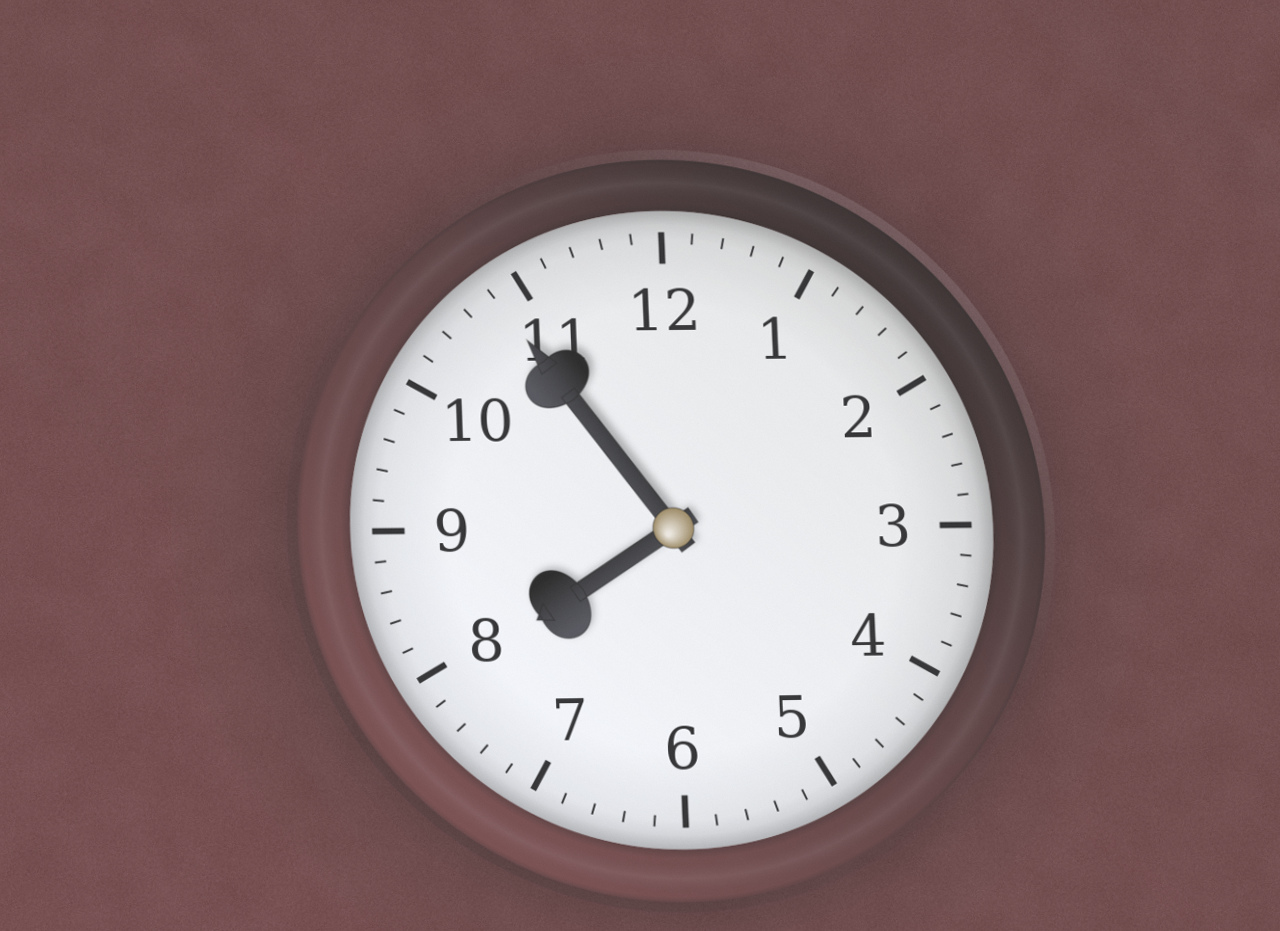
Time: **7:54**
